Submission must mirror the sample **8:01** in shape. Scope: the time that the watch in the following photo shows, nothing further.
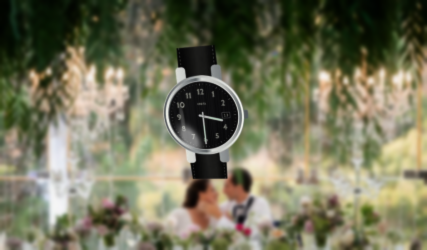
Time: **3:30**
